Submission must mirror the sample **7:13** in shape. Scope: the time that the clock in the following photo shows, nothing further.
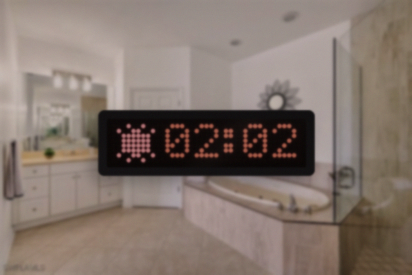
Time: **2:02**
